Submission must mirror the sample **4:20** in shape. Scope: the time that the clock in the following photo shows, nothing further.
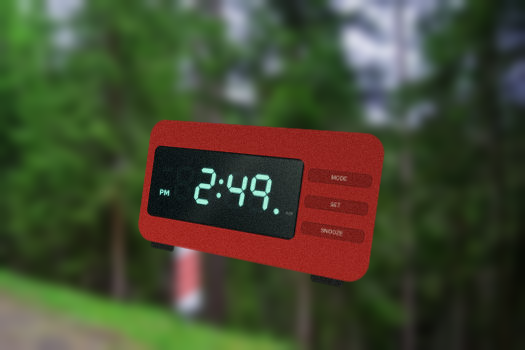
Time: **2:49**
